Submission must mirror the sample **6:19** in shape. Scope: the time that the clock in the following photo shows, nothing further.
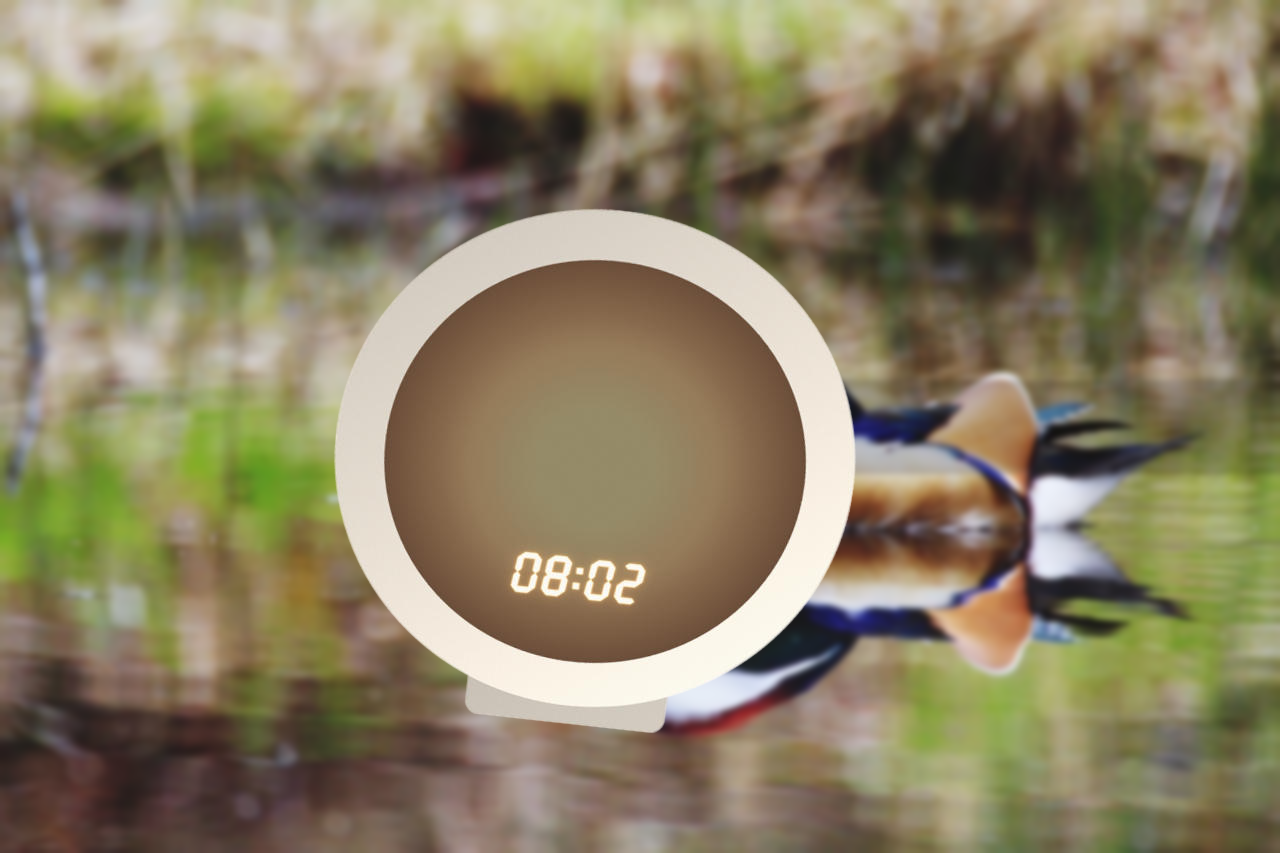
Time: **8:02**
